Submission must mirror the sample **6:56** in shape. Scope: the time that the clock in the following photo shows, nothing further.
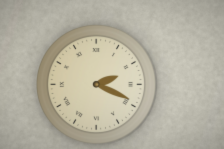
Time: **2:19**
